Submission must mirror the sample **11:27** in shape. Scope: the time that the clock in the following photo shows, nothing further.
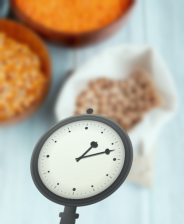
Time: **1:12**
